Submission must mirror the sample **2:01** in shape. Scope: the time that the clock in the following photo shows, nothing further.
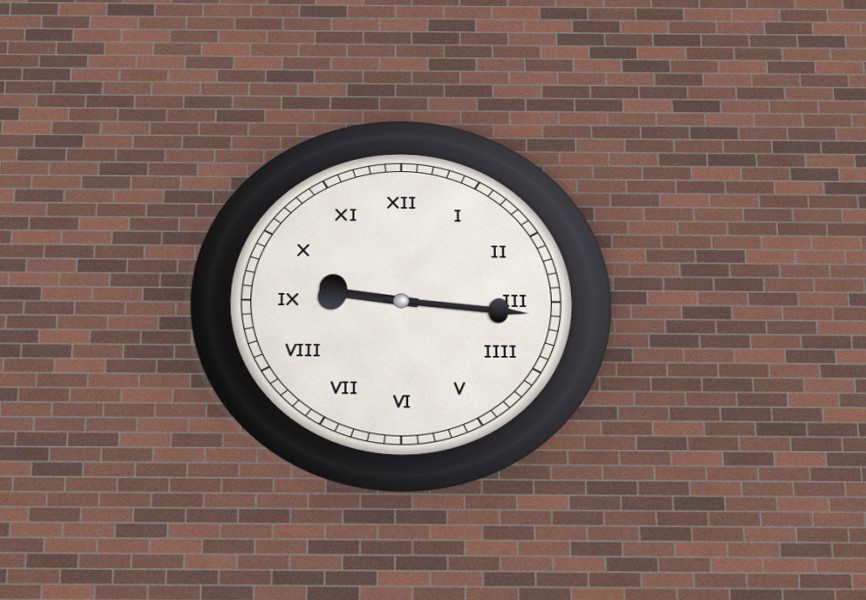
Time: **9:16**
